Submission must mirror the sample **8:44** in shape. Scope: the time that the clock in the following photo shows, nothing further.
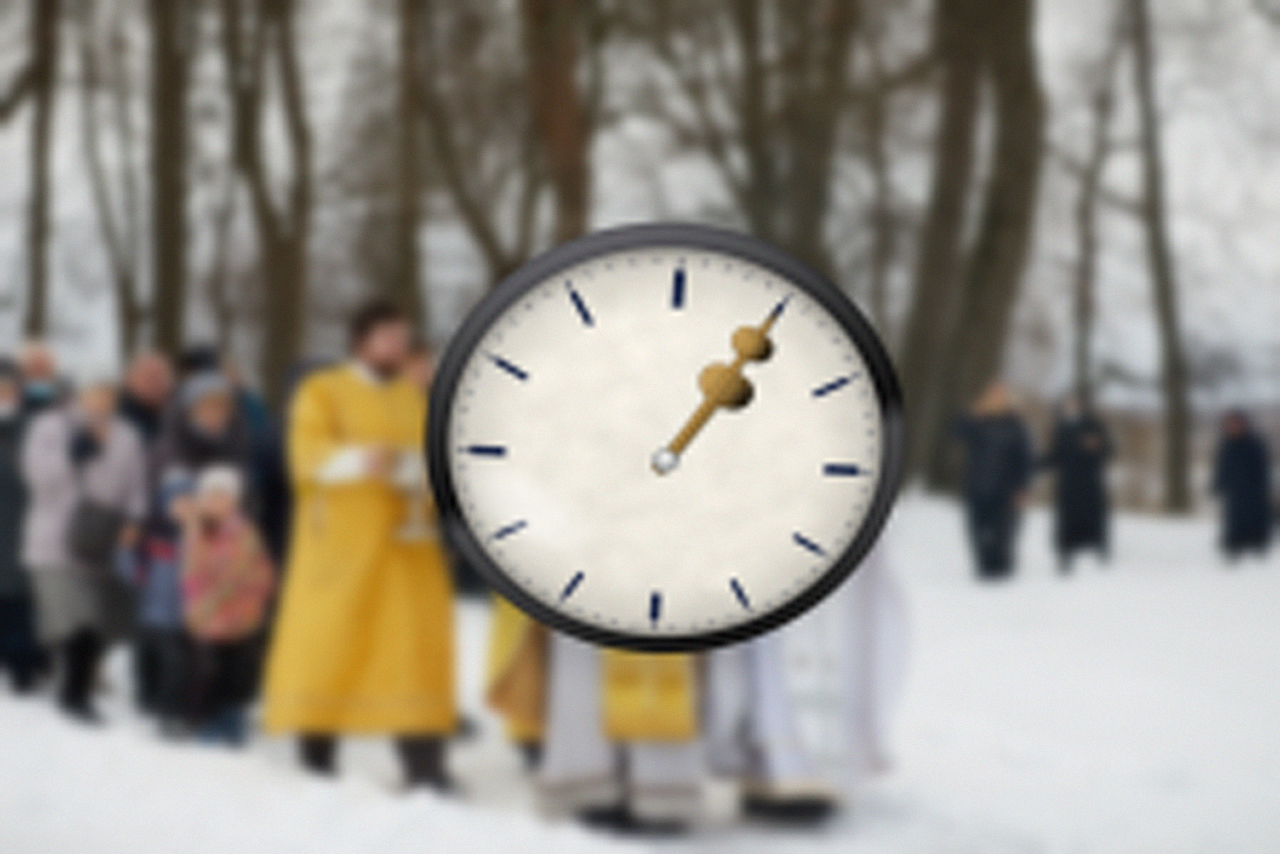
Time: **1:05**
